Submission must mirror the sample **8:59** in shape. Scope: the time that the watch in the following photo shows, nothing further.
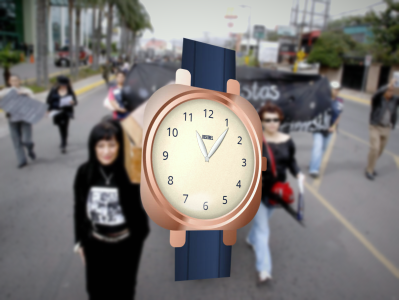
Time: **11:06**
